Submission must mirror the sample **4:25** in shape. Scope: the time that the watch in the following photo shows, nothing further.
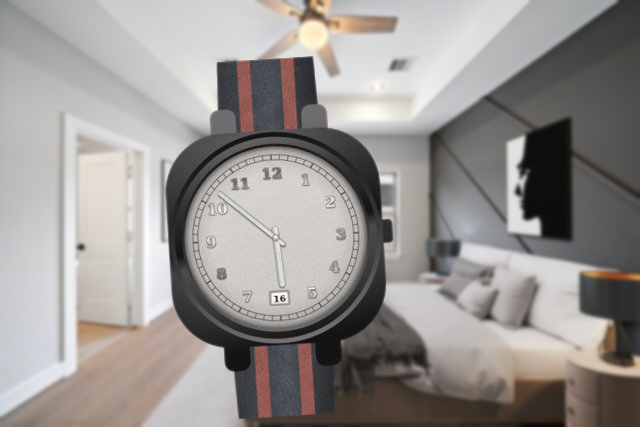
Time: **5:52**
